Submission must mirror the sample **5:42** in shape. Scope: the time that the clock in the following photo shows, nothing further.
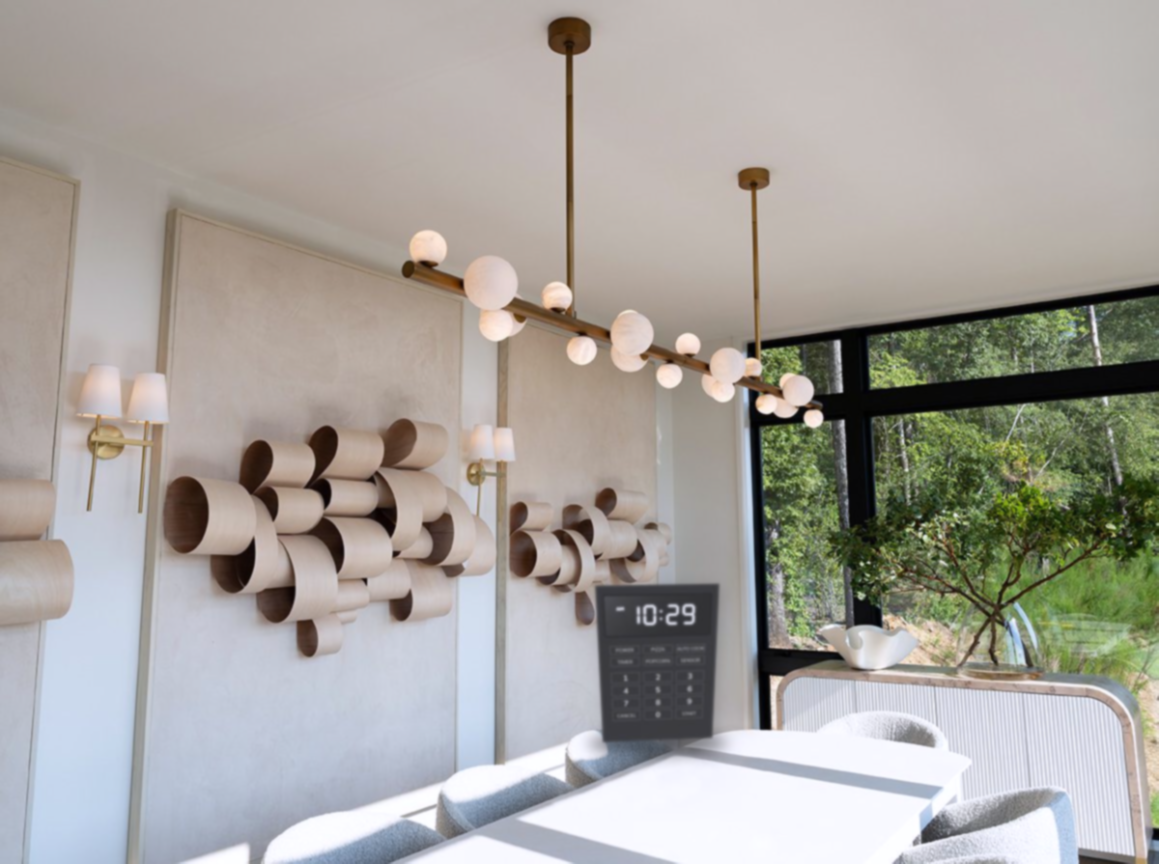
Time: **10:29**
